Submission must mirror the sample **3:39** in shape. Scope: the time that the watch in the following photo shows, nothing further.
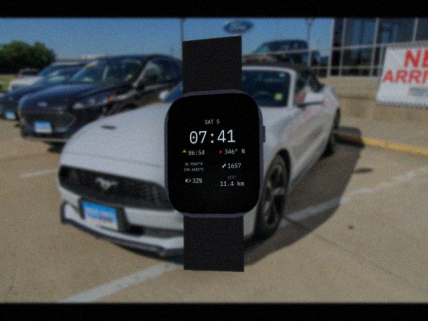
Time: **7:41**
